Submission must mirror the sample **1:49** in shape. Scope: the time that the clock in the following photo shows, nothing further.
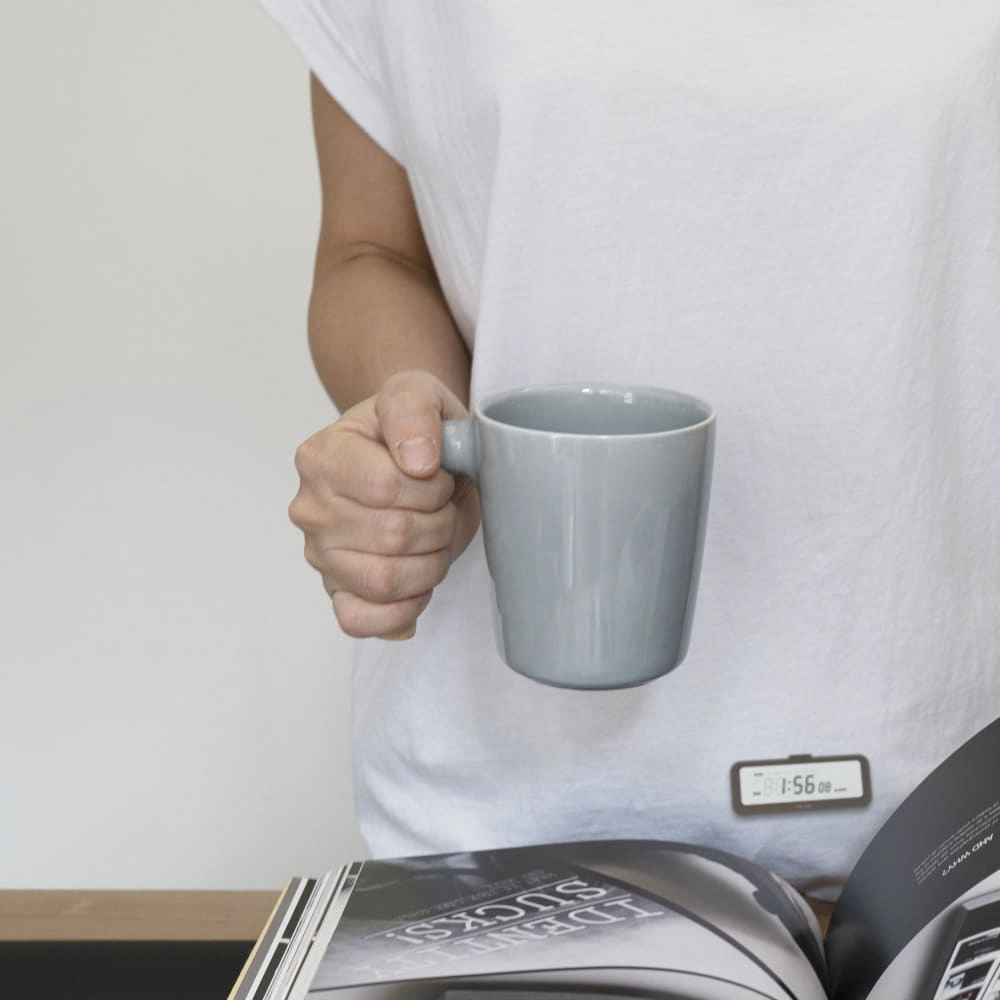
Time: **1:56**
